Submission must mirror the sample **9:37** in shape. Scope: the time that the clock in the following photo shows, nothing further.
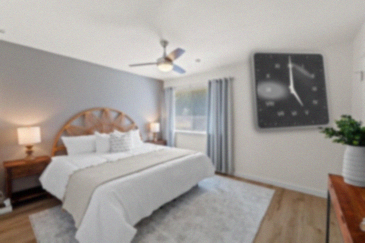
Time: **5:00**
